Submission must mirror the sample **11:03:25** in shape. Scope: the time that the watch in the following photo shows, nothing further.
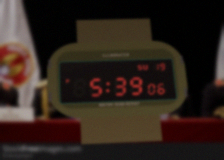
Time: **5:39:06**
